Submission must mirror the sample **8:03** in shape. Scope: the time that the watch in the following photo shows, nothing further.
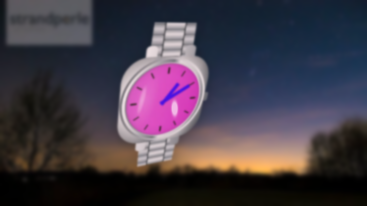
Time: **1:10**
